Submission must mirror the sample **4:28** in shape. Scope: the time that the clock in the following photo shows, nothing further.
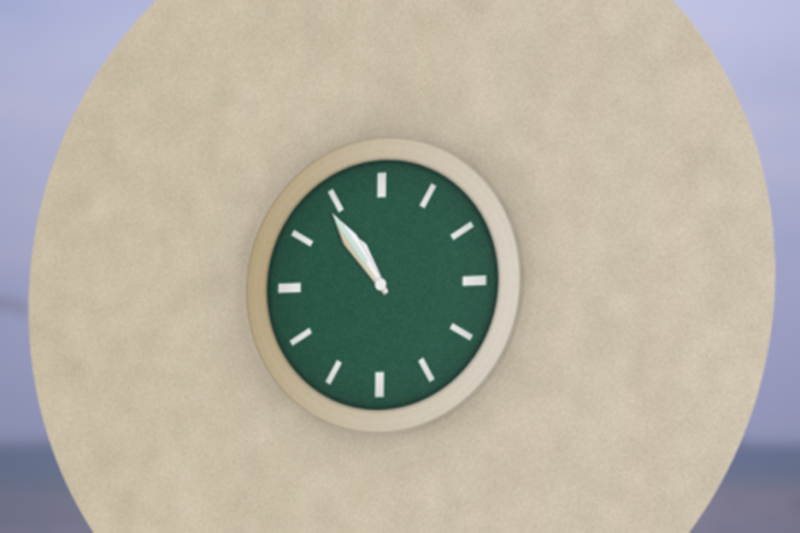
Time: **10:54**
